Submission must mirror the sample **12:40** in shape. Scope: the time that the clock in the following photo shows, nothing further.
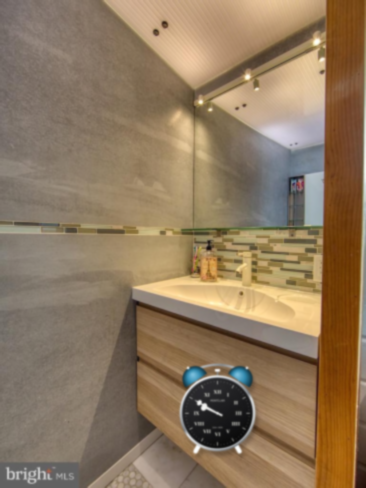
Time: **9:50**
